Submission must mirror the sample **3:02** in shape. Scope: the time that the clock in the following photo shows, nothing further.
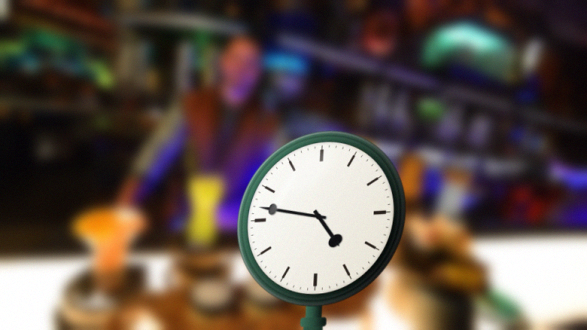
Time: **4:47**
